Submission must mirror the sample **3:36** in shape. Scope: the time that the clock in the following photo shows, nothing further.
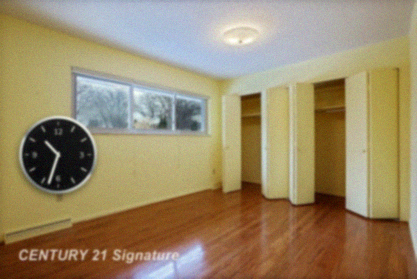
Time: **10:33**
